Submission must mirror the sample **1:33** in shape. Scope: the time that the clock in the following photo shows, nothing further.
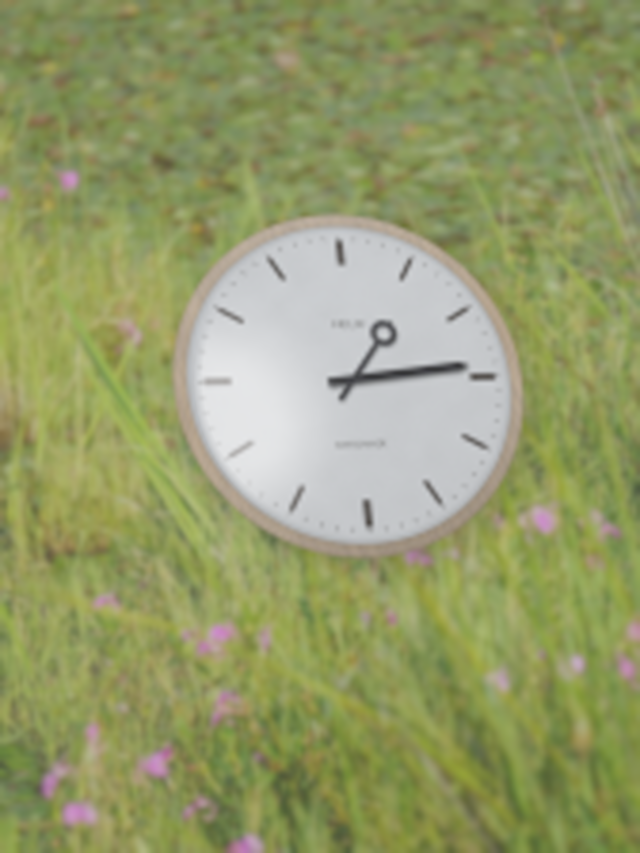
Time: **1:14**
